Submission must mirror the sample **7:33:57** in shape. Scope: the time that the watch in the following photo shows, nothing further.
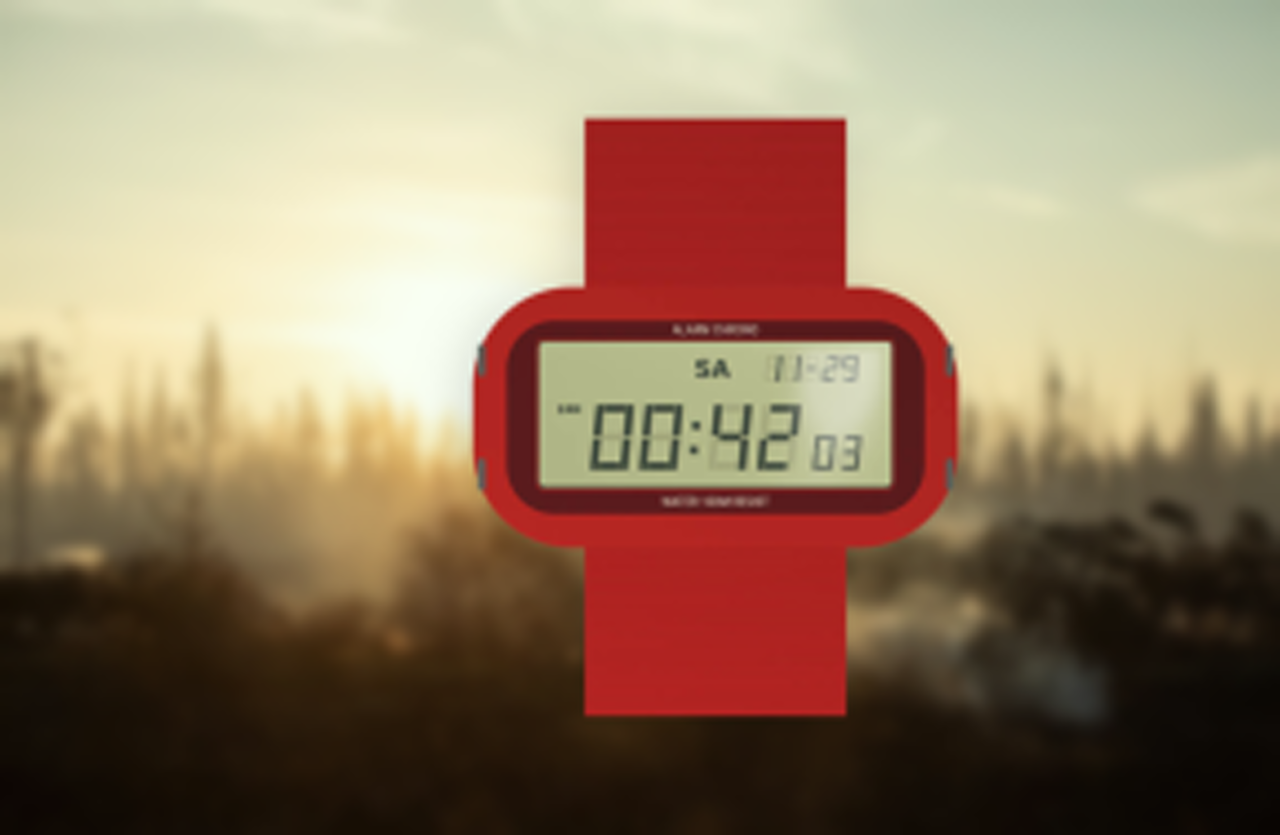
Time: **0:42:03**
